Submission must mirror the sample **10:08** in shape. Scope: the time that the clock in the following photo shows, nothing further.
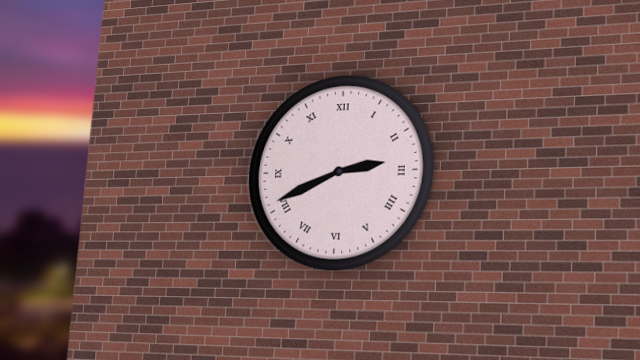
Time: **2:41**
